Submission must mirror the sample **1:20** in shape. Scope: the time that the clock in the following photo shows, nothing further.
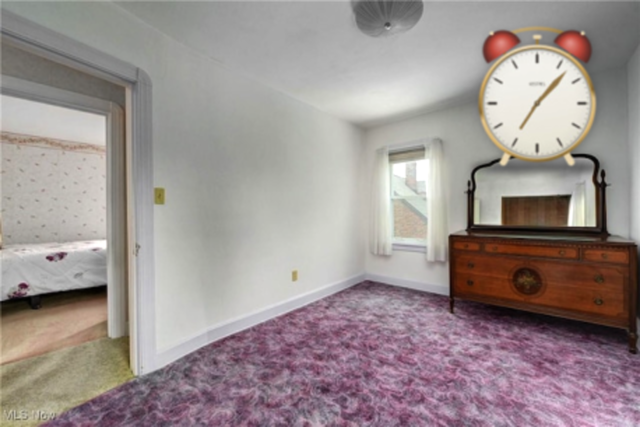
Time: **7:07**
